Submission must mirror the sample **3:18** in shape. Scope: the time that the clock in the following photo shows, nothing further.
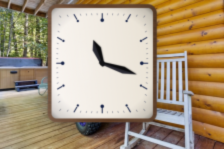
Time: **11:18**
